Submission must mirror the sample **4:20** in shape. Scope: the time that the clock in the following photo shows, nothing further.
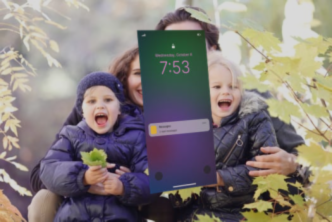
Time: **7:53**
